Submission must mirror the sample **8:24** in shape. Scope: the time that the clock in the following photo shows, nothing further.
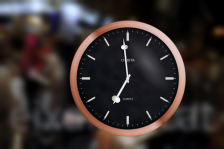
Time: **6:59**
